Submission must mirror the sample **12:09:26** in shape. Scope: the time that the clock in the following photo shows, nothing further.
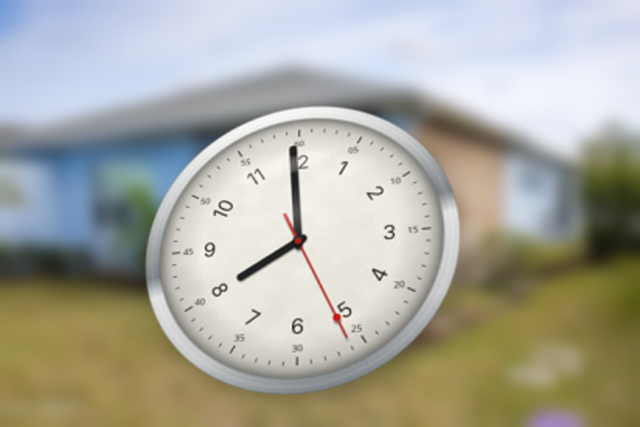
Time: **7:59:26**
